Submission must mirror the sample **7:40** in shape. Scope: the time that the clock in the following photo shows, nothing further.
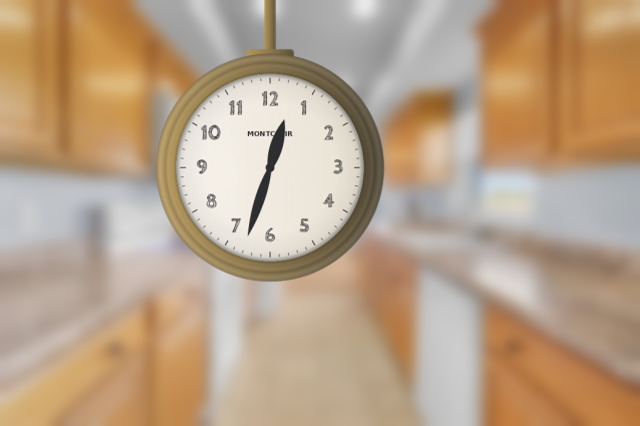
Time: **12:33**
